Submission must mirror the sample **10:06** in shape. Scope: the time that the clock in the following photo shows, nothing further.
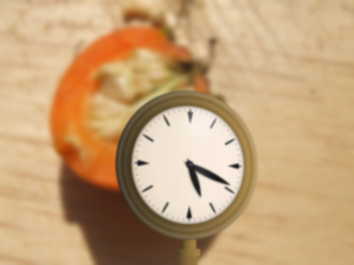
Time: **5:19**
